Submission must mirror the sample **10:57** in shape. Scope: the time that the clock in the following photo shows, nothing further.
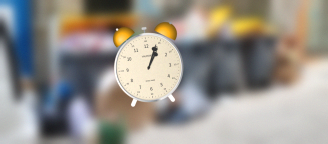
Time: **1:04**
